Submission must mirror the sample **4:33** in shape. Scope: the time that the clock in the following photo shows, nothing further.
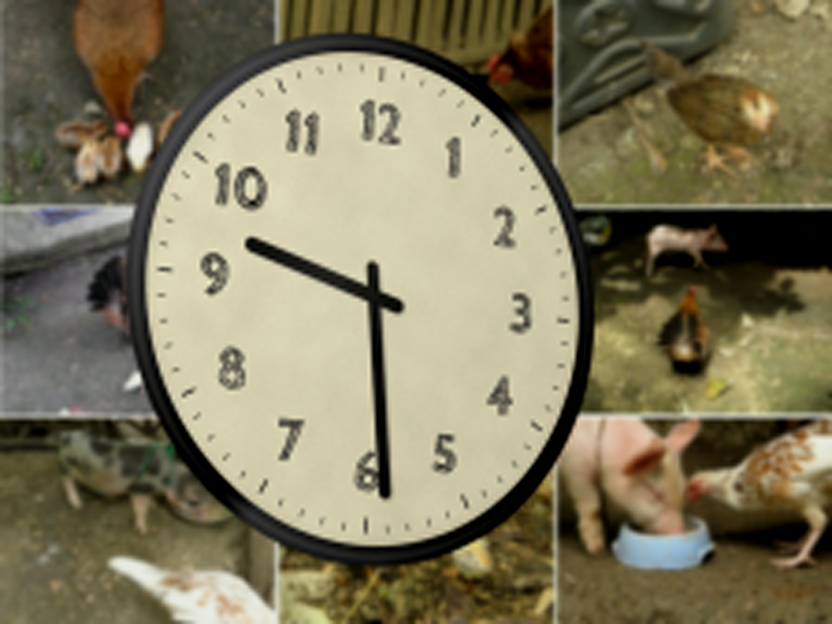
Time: **9:29**
